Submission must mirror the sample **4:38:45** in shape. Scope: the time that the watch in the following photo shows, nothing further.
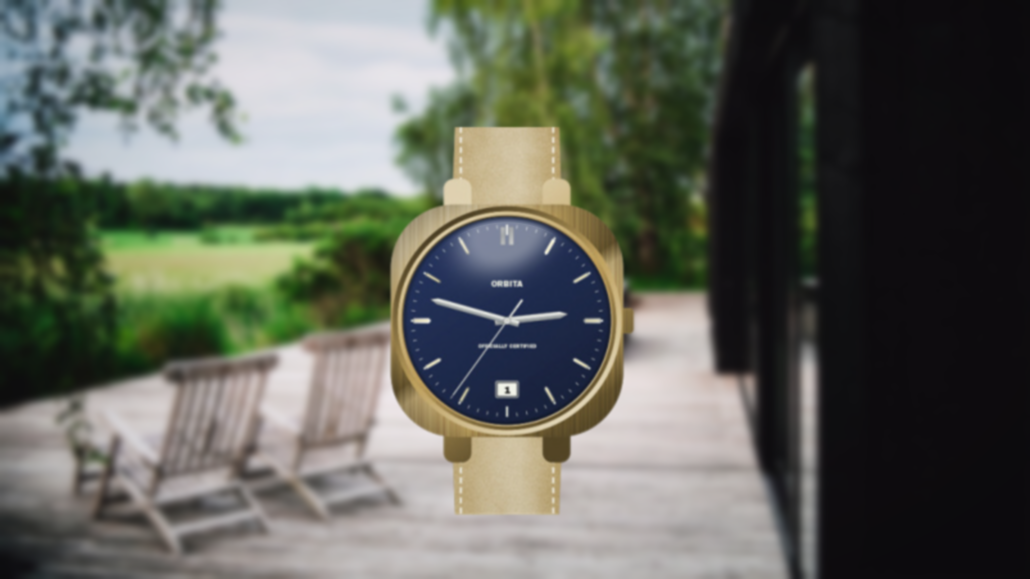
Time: **2:47:36**
